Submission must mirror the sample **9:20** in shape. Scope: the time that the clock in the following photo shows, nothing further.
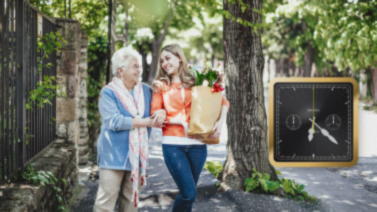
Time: **6:22**
